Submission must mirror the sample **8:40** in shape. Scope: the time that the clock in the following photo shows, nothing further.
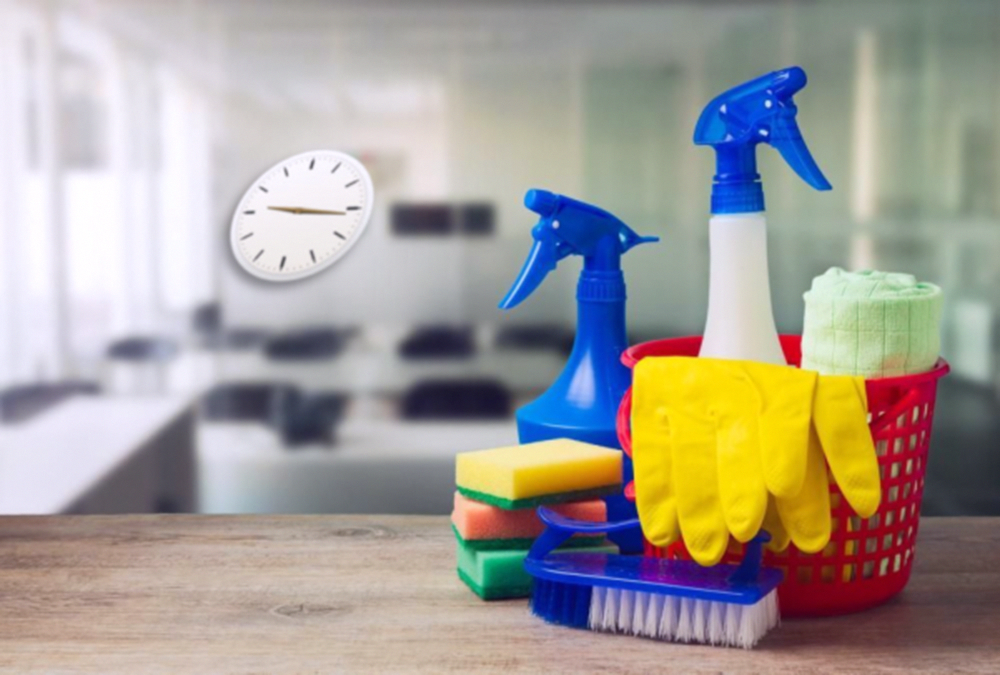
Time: **9:16**
